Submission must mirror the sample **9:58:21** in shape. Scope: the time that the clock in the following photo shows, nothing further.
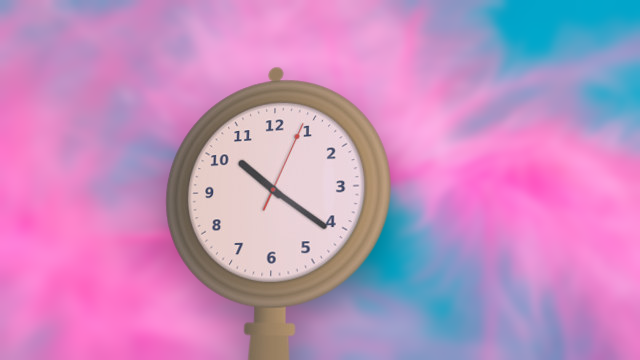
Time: **10:21:04**
